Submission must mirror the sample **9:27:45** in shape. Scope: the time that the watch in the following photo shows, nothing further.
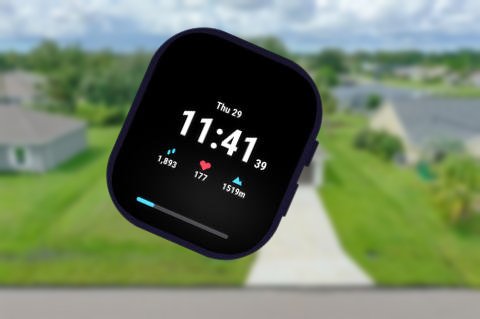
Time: **11:41:39**
